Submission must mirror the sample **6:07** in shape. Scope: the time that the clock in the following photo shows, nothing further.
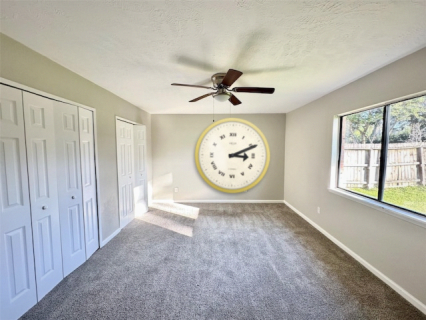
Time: **3:11**
